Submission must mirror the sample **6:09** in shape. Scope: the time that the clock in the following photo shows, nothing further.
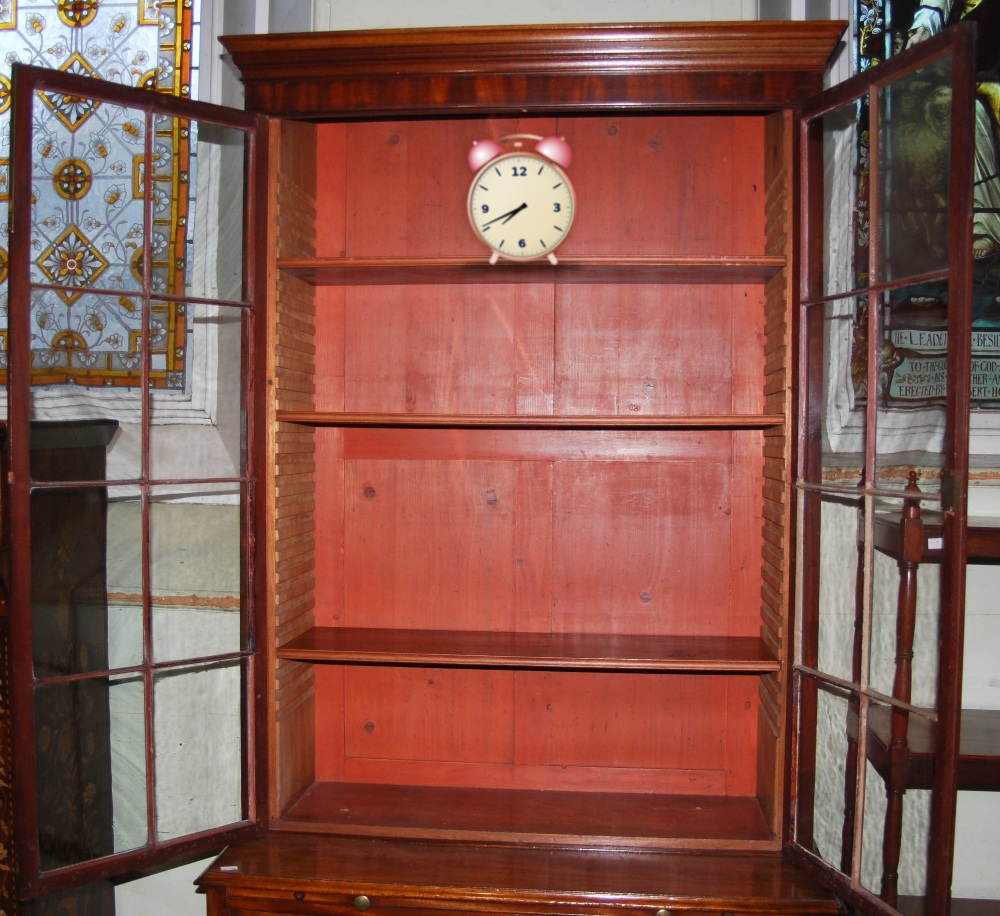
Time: **7:41**
